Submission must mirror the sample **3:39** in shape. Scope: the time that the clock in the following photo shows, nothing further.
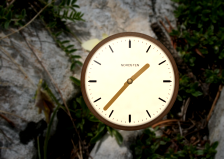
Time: **1:37**
